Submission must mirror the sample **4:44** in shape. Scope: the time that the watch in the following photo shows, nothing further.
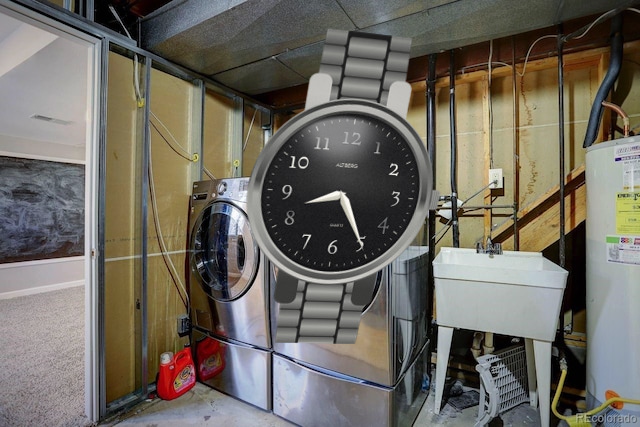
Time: **8:25**
